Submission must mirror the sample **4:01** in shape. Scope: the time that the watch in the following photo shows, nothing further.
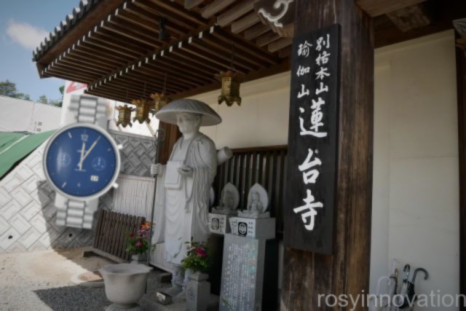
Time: **12:05**
